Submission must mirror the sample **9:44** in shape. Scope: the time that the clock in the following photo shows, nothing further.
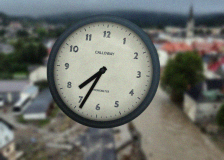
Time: **7:34**
